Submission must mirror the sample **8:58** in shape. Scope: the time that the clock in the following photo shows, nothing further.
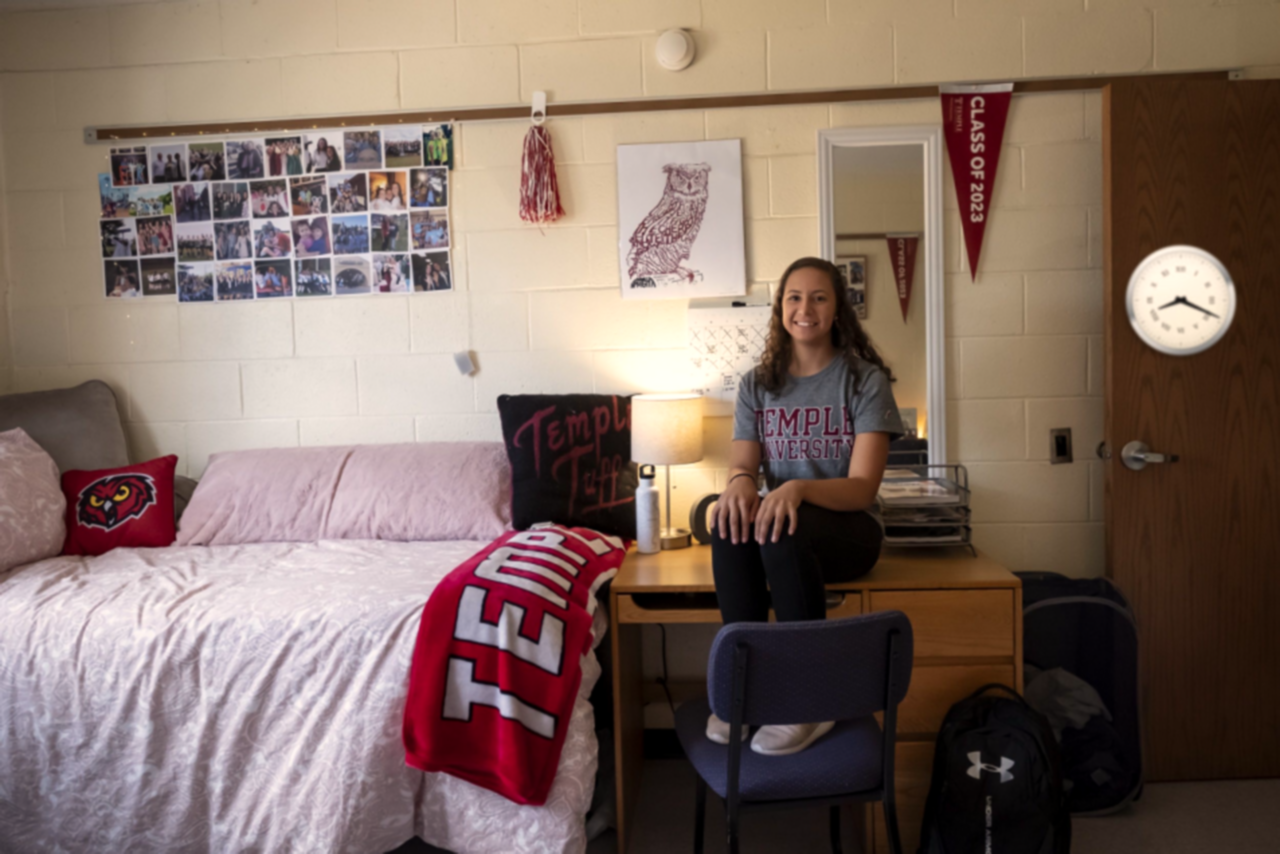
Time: **8:19**
